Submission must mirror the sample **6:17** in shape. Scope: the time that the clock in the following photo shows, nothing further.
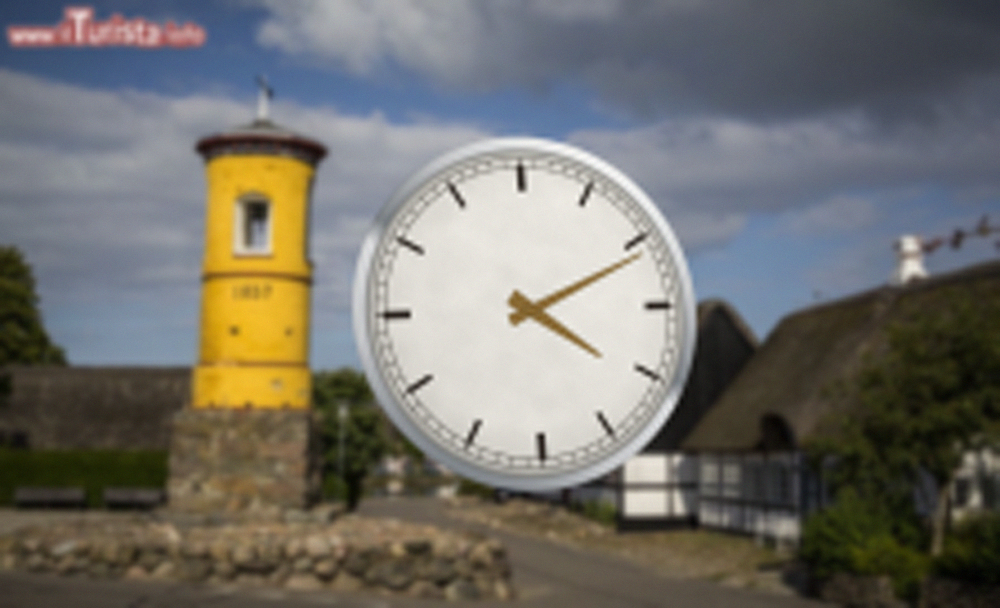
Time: **4:11**
